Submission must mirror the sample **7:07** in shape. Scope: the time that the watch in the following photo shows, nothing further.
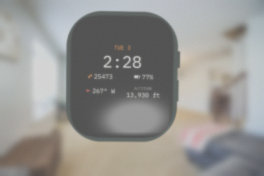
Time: **2:28**
